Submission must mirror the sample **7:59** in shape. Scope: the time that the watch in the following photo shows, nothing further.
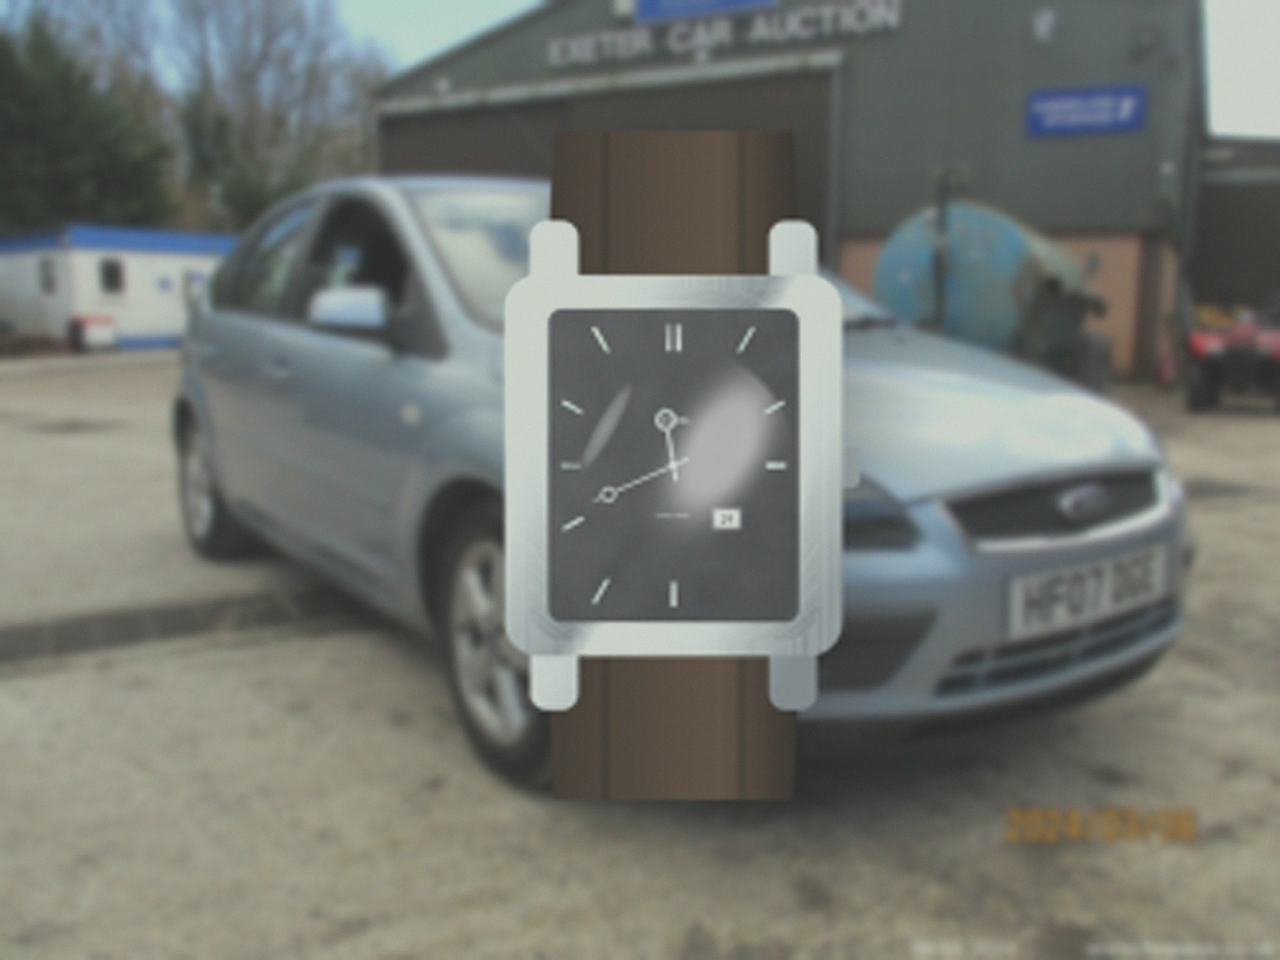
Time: **11:41**
